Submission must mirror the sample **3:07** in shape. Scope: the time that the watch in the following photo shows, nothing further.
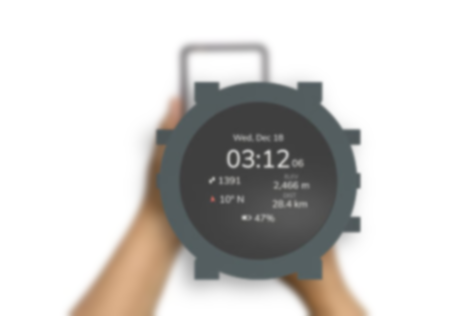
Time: **3:12**
